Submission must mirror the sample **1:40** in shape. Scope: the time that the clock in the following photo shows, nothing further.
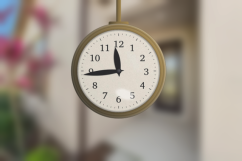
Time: **11:44**
